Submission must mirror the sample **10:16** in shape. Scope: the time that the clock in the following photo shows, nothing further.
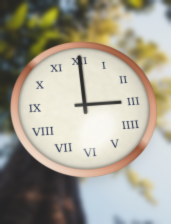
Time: **3:00**
